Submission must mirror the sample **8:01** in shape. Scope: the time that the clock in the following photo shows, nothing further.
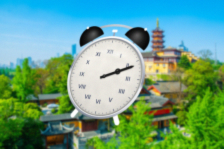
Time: **2:11**
